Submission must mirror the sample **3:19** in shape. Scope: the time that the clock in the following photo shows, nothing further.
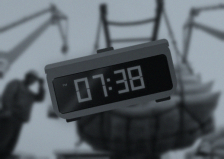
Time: **7:38**
